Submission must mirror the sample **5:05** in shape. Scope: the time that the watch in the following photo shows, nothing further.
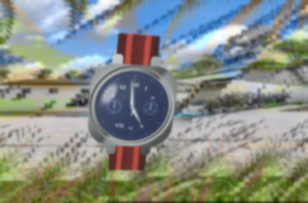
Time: **4:59**
